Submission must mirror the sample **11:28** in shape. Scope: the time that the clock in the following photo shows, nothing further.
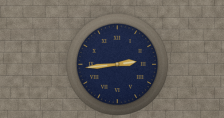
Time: **2:44**
